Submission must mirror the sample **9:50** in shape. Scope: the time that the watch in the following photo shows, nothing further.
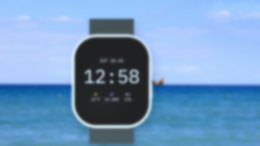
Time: **12:58**
